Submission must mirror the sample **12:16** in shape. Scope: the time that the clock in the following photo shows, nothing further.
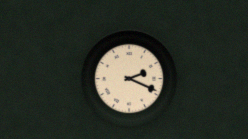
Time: **2:19**
